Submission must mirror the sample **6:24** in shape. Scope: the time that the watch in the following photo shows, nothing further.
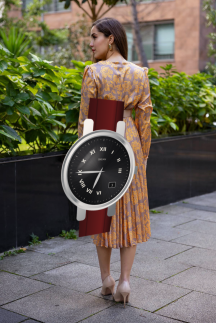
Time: **6:45**
